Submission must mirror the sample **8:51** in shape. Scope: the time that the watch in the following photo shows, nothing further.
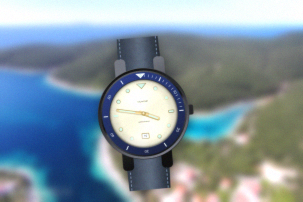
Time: **3:47**
